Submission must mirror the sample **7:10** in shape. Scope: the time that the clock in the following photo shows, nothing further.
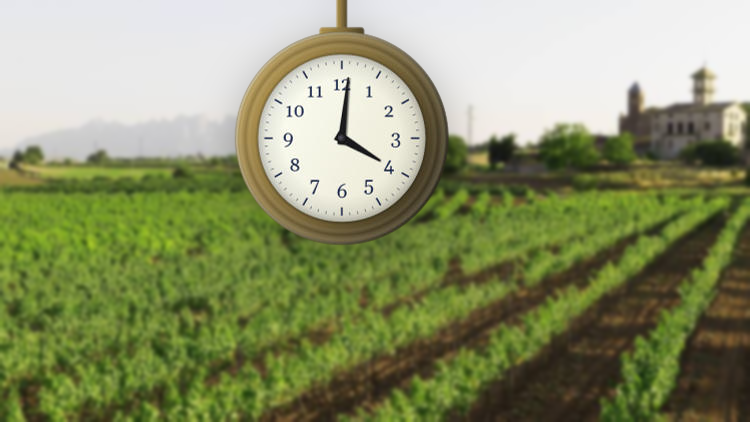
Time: **4:01**
